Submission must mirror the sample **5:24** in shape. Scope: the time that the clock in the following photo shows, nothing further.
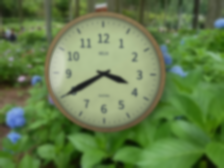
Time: **3:40**
